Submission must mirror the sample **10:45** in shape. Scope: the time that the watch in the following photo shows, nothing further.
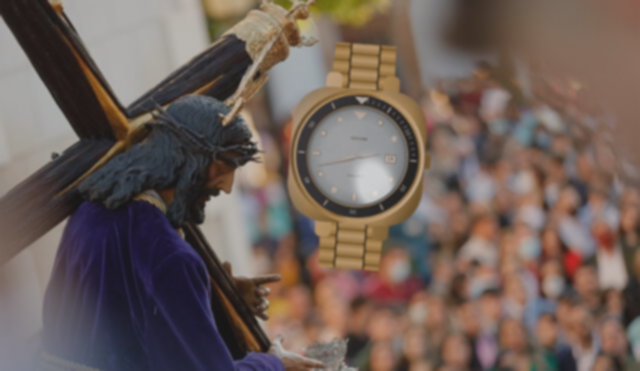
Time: **2:42**
